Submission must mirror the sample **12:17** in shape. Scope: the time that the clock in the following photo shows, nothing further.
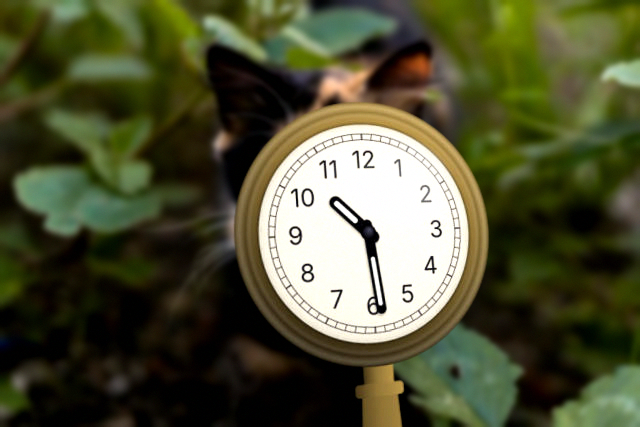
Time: **10:29**
